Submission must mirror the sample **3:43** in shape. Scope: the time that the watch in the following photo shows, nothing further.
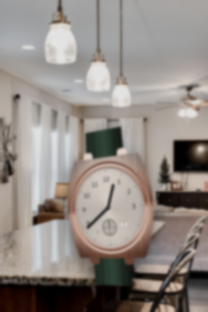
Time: **12:39**
